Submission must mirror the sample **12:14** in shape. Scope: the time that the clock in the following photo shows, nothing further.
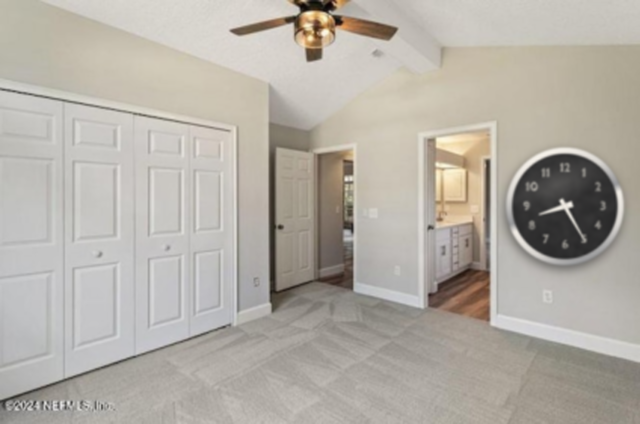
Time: **8:25**
